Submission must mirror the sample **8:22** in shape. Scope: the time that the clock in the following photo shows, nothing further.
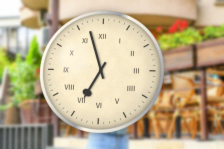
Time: **6:57**
